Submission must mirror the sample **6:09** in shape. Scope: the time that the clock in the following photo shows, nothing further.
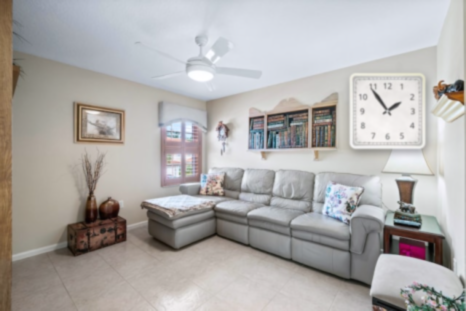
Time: **1:54**
